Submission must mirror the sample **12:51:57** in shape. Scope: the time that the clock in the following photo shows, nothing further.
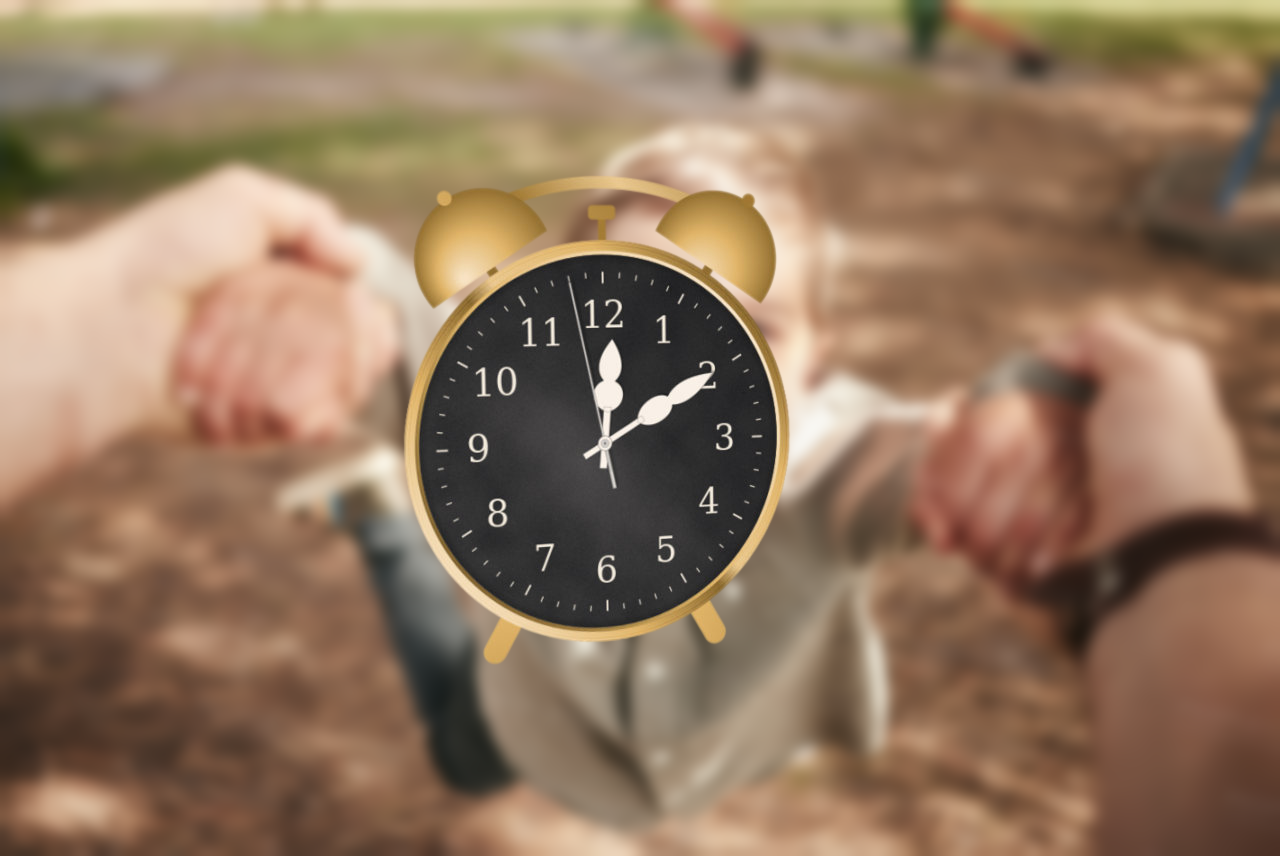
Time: **12:09:58**
